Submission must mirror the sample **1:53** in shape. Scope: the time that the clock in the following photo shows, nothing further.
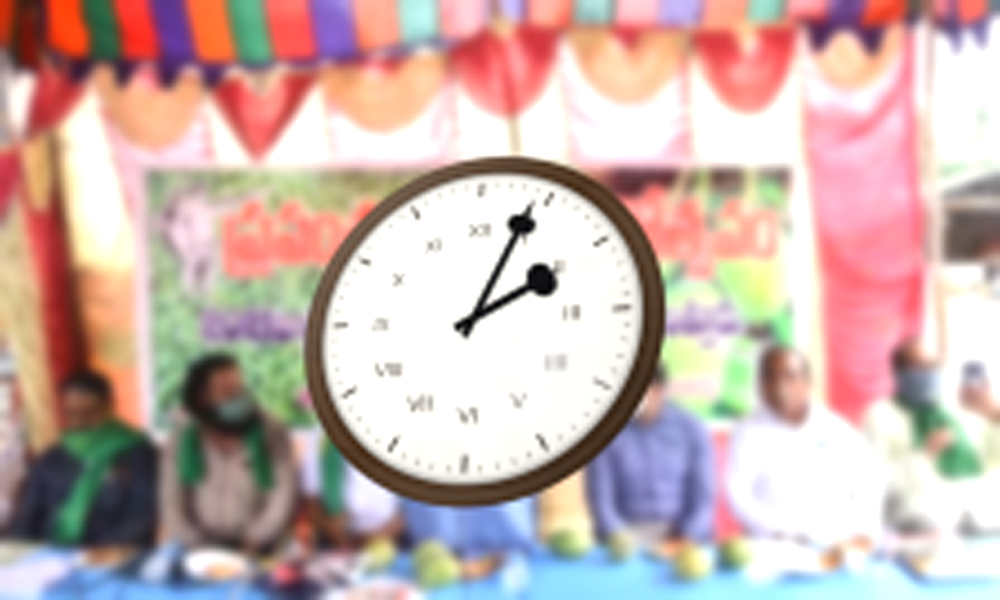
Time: **2:04**
